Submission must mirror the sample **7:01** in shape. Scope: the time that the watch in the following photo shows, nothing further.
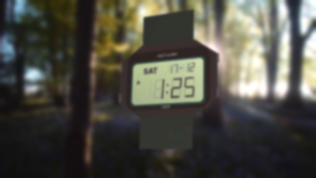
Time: **1:25**
